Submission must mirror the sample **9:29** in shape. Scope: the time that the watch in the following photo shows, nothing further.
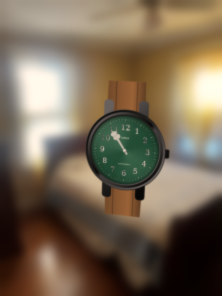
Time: **10:54**
